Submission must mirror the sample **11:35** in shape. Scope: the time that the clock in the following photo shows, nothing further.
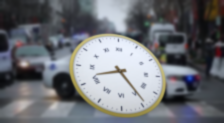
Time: **8:24**
